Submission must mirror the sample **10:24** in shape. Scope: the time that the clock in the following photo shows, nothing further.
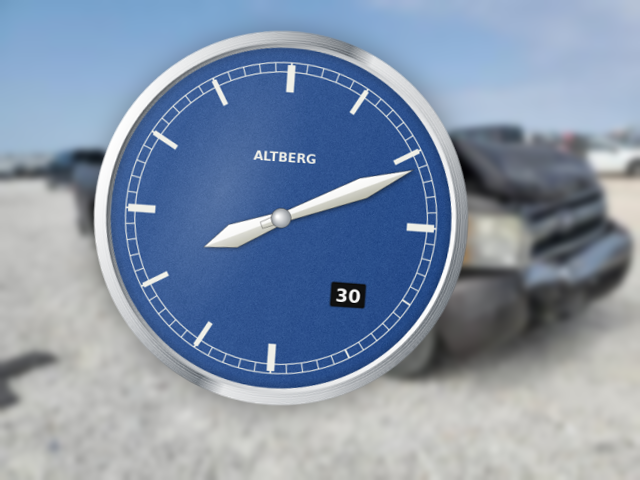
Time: **8:11**
